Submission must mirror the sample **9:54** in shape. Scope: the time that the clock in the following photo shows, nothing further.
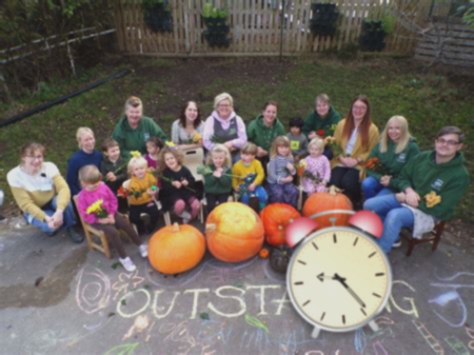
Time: **9:24**
